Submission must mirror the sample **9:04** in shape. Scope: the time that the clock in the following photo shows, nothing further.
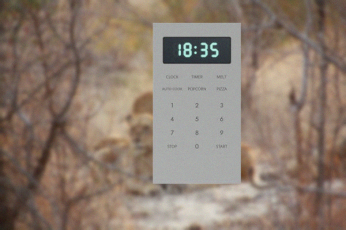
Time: **18:35**
